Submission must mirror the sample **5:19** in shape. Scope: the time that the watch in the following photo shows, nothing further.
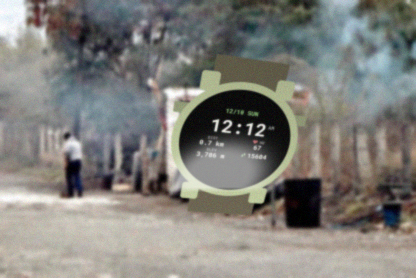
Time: **12:12**
